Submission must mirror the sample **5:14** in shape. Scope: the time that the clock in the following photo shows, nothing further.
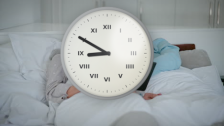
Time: **8:50**
